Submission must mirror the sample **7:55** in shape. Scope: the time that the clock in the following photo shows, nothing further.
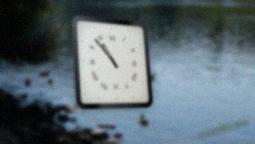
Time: **10:53**
